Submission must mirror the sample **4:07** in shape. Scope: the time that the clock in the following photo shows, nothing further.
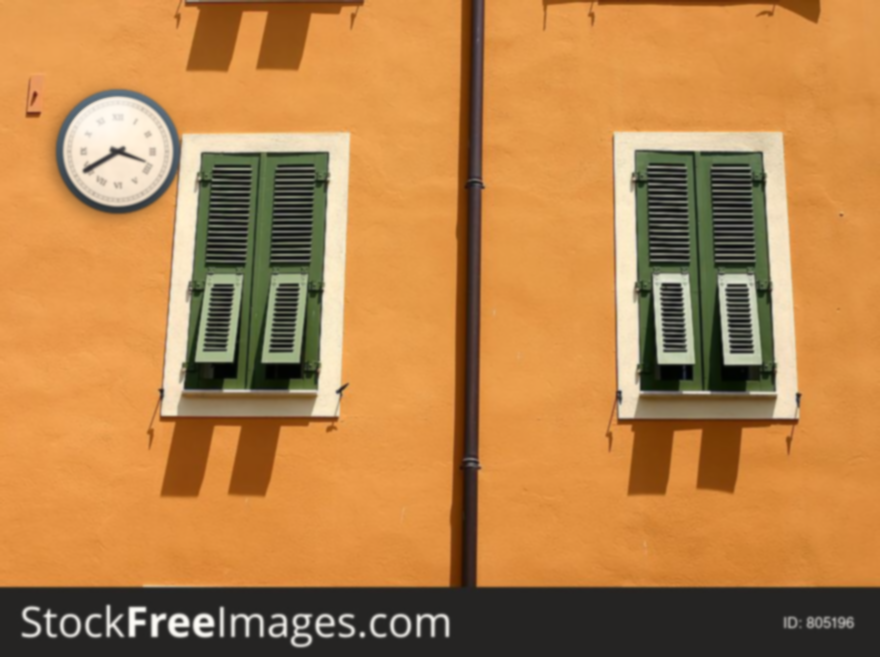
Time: **3:40**
